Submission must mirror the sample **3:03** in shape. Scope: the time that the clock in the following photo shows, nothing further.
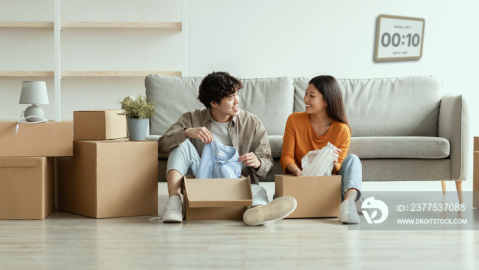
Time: **0:10**
